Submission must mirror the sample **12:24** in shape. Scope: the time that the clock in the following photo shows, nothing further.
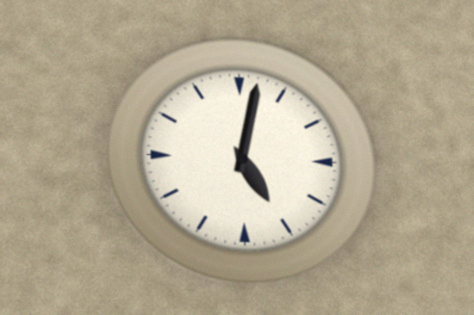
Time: **5:02**
